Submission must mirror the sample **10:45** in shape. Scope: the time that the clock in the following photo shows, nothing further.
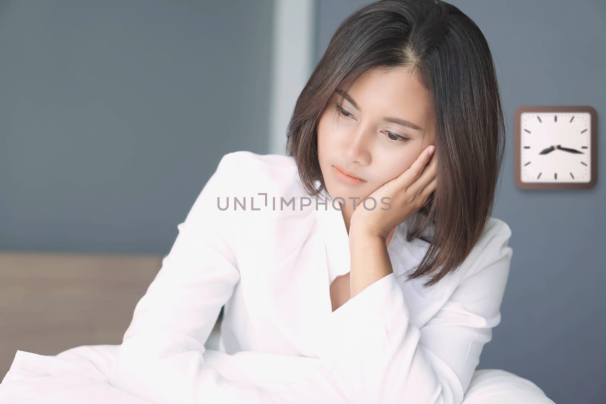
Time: **8:17**
